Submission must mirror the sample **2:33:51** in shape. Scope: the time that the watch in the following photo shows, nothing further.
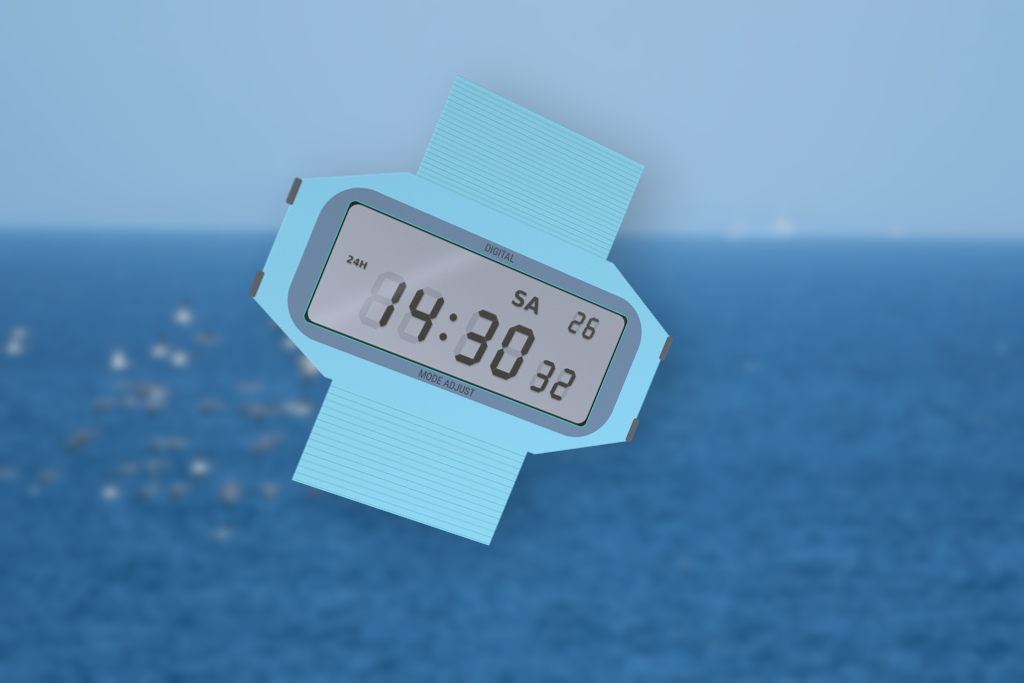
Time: **14:30:32**
